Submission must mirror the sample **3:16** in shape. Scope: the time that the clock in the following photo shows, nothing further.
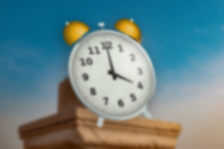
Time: **4:00**
